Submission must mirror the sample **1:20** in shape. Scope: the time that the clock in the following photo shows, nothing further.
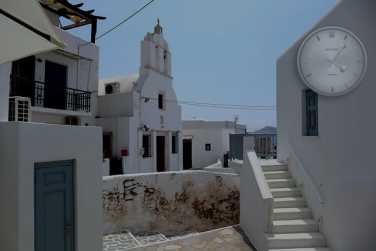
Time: **4:06**
